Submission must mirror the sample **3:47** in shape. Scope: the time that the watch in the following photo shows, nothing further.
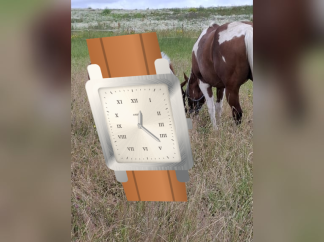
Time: **12:23**
